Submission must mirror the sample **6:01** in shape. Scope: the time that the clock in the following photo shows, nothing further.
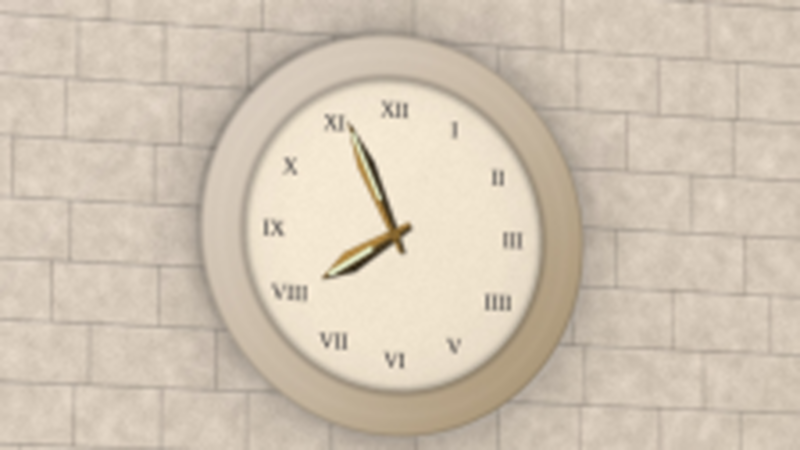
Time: **7:56**
